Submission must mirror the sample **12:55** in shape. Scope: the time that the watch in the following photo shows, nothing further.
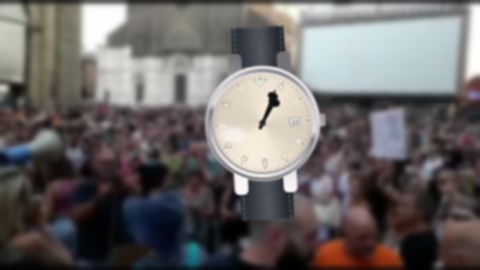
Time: **1:04**
